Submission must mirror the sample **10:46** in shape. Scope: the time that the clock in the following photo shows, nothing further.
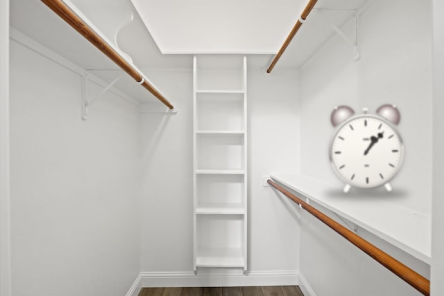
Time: **1:07**
